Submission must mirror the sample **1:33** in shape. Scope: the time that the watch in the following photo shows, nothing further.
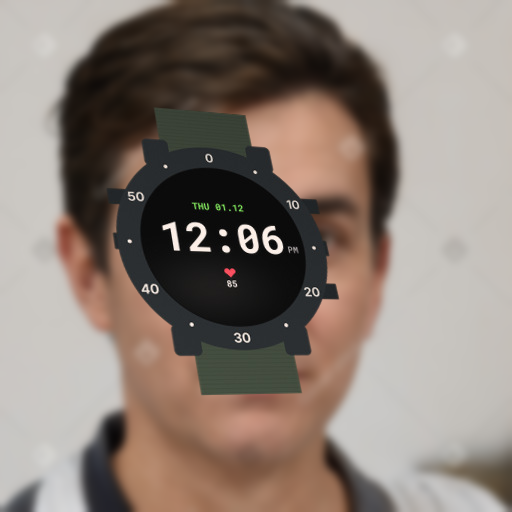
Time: **12:06**
